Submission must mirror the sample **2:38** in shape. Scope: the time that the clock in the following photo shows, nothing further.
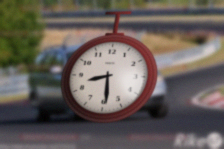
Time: **8:29**
